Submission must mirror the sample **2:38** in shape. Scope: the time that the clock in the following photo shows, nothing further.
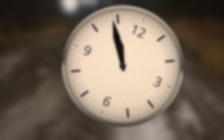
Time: **10:54**
